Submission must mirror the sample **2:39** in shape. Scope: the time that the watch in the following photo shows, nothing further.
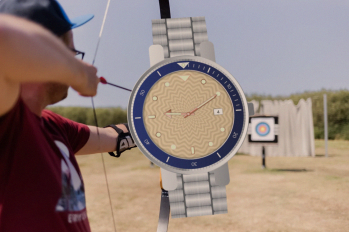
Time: **9:10**
